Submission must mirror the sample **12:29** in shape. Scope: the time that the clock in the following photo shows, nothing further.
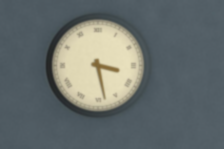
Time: **3:28**
